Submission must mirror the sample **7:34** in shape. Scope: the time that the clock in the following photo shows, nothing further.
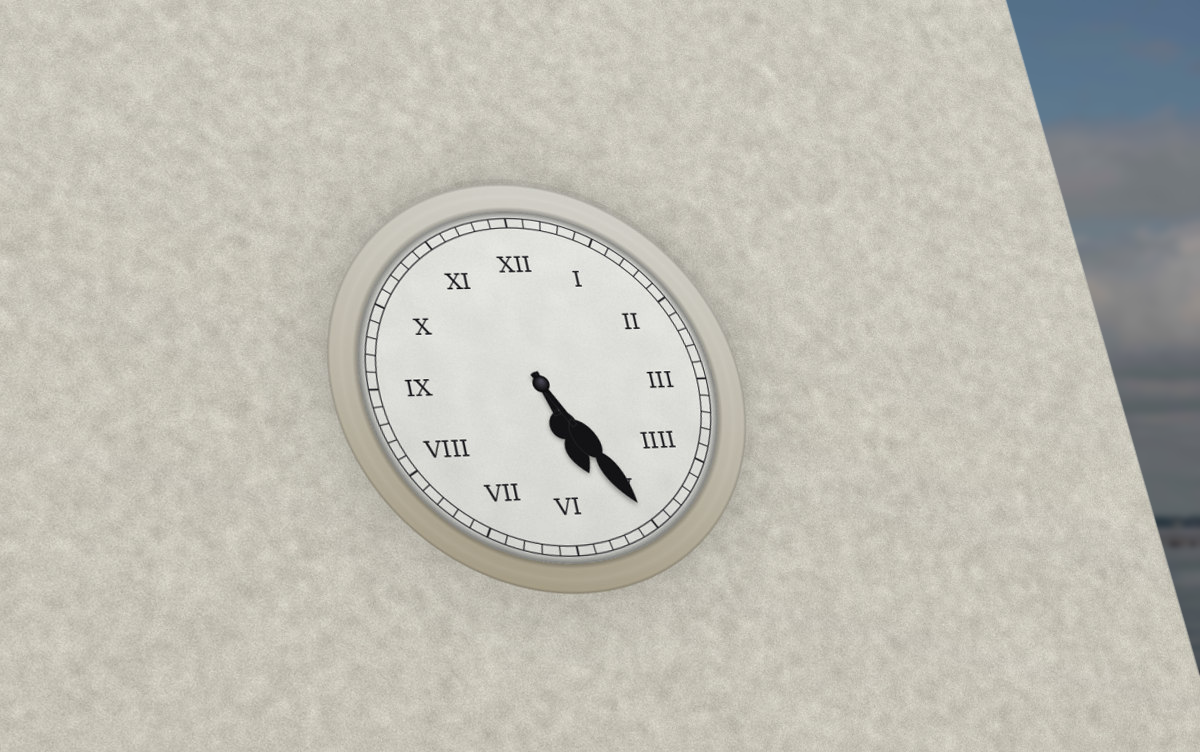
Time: **5:25**
